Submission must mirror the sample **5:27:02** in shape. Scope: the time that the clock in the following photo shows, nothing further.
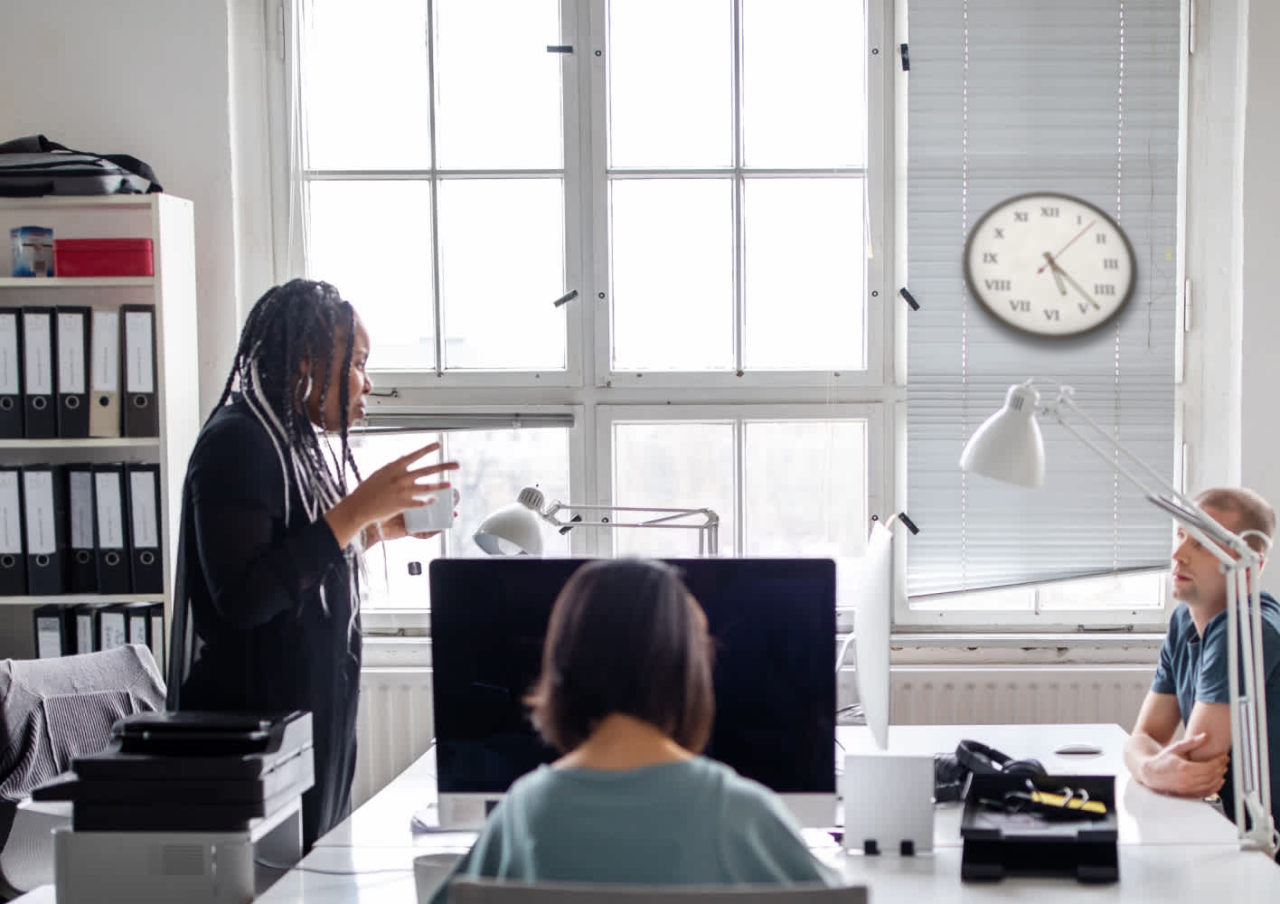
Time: **5:23:07**
